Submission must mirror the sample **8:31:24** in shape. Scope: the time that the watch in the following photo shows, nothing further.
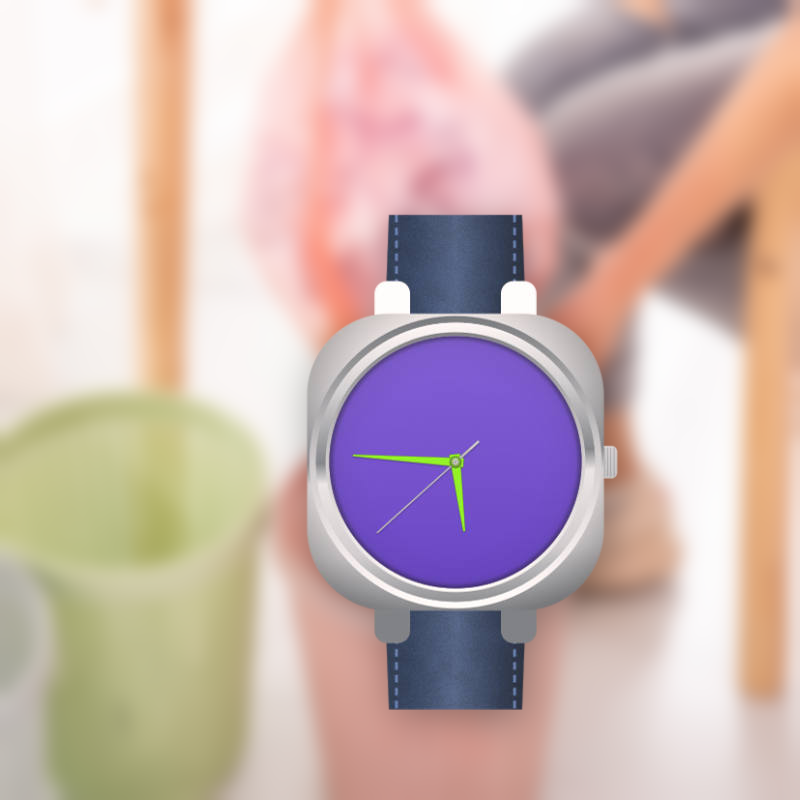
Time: **5:45:38**
